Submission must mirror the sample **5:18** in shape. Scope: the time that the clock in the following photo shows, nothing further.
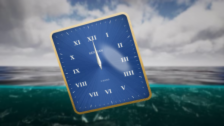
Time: **12:00**
